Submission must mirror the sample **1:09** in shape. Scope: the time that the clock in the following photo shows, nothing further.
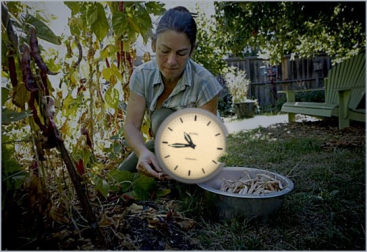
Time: **10:44**
